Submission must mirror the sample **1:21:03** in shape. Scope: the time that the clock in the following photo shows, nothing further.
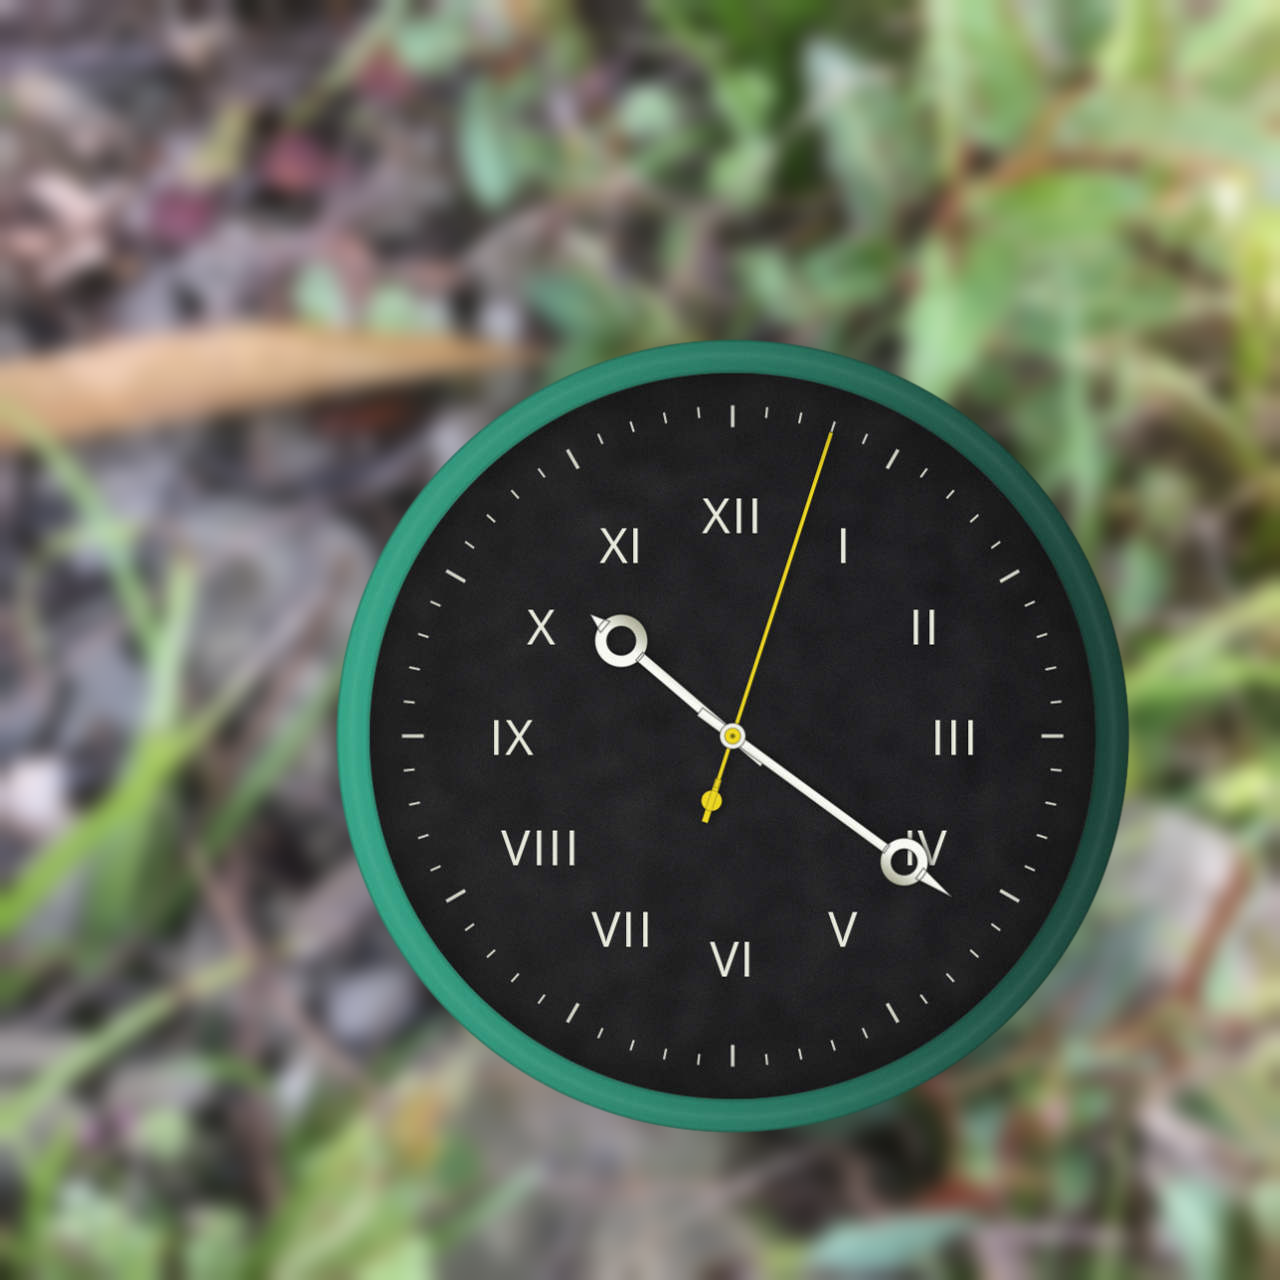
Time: **10:21:03**
